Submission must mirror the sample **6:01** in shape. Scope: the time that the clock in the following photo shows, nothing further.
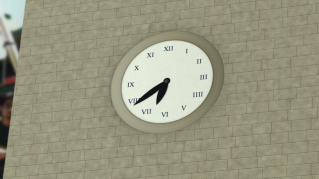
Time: **6:39**
